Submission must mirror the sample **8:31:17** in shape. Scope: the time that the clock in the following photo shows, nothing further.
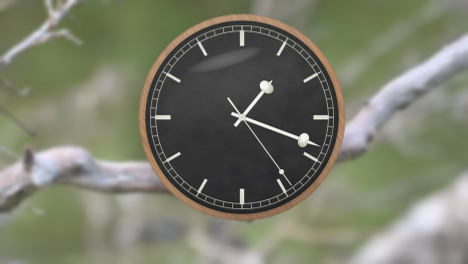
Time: **1:18:24**
